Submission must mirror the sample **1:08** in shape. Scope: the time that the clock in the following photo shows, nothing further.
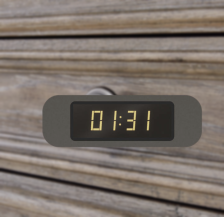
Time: **1:31**
